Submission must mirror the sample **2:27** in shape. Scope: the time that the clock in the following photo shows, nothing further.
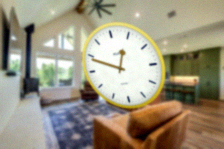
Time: **12:49**
